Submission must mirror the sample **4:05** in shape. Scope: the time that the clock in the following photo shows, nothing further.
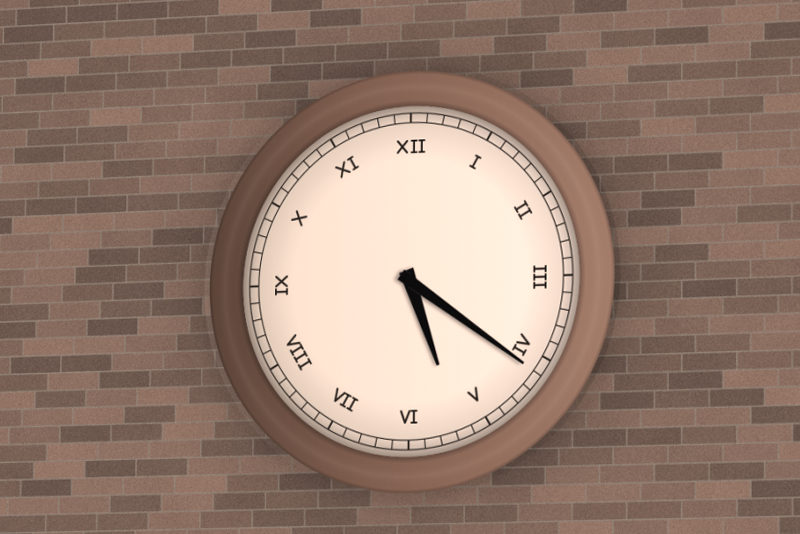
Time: **5:21**
